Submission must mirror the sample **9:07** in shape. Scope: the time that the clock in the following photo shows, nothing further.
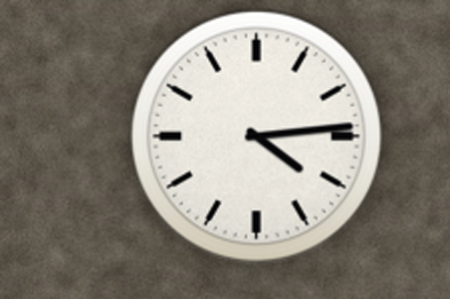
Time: **4:14**
